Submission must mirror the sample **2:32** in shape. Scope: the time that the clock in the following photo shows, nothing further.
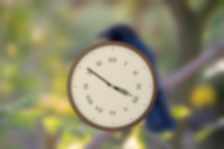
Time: **3:51**
